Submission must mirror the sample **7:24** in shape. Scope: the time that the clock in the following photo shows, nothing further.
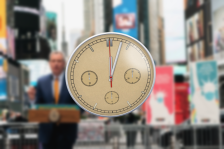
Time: **12:03**
